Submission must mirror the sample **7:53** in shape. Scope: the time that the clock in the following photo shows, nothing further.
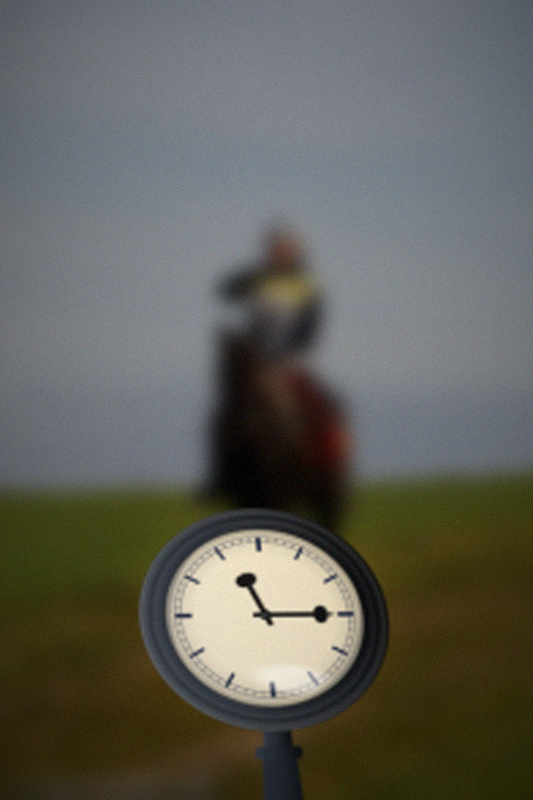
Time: **11:15**
